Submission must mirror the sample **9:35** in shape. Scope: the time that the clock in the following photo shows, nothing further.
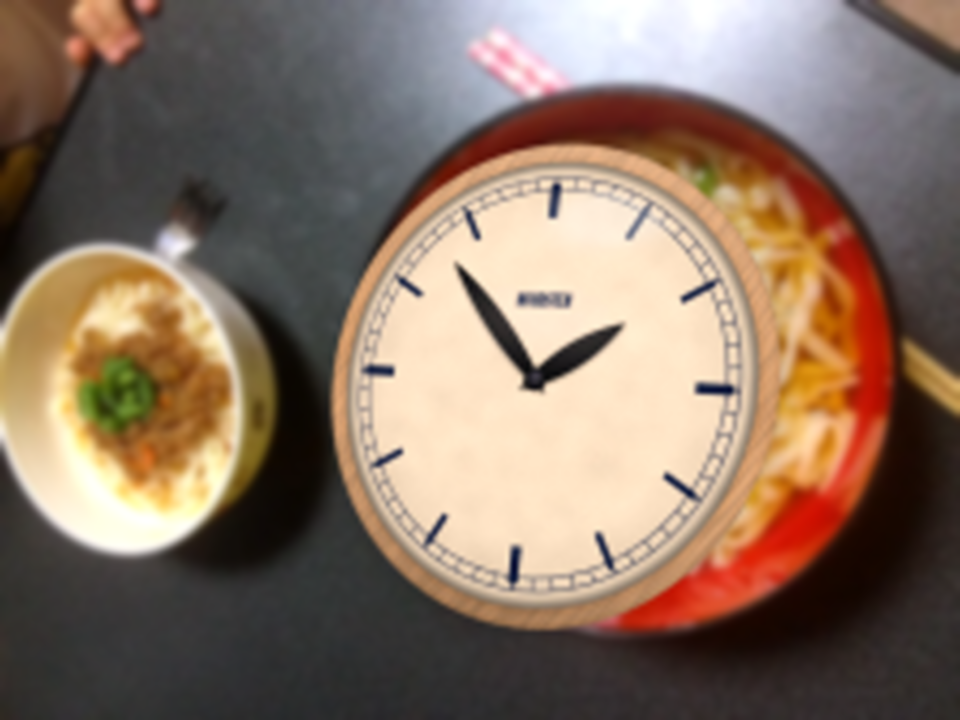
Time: **1:53**
